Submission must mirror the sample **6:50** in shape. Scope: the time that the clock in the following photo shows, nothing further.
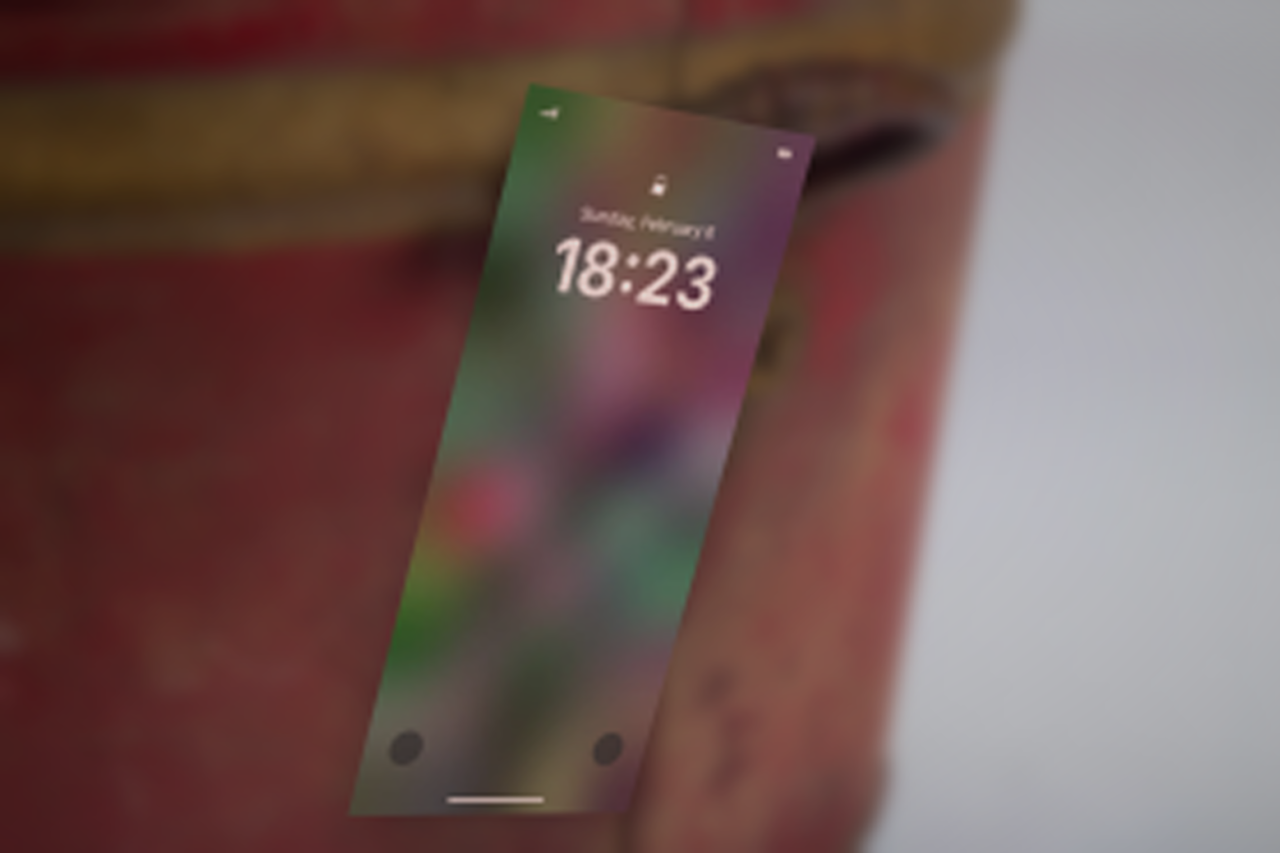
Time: **18:23**
